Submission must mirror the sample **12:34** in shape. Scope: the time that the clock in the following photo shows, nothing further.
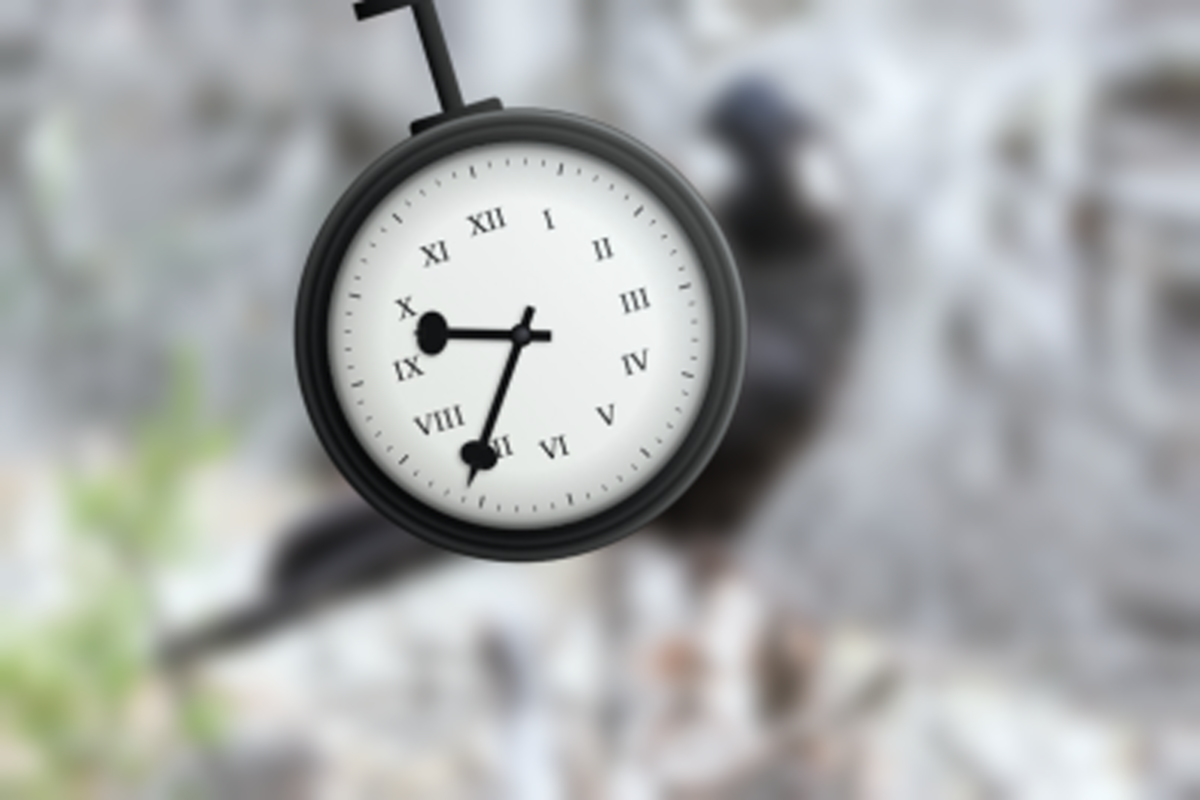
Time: **9:36**
